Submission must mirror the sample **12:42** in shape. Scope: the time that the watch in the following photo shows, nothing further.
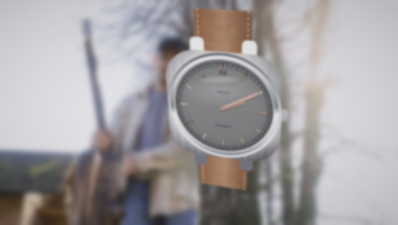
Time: **2:10**
